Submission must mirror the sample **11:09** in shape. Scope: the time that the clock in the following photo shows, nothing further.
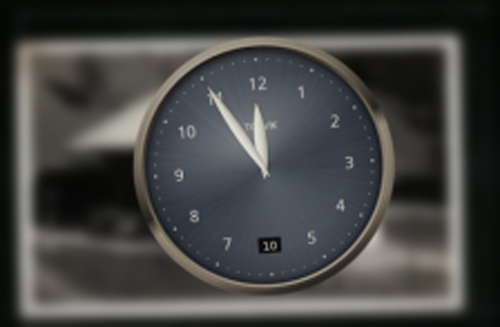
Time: **11:55**
